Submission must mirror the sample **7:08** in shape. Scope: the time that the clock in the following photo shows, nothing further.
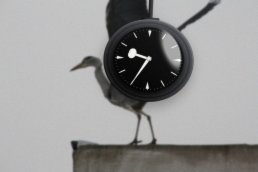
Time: **9:35**
